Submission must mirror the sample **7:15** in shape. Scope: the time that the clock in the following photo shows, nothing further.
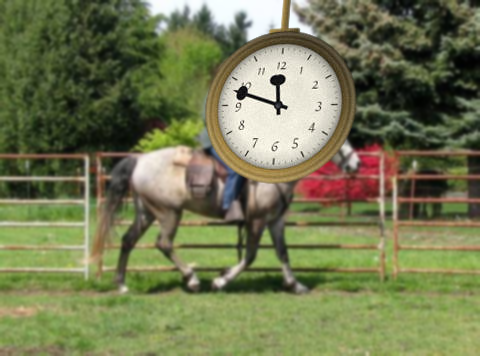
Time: **11:48**
